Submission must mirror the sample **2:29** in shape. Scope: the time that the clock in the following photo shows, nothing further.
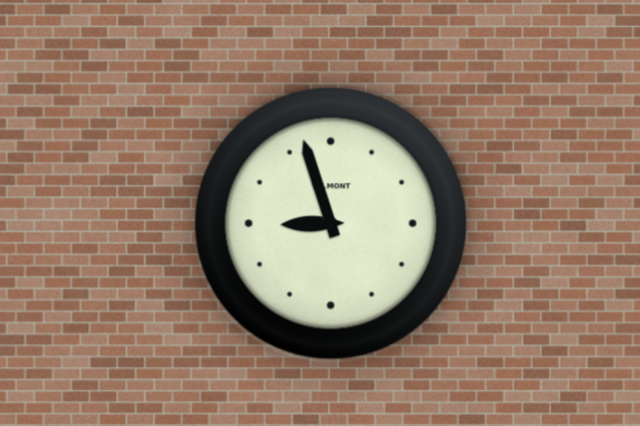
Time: **8:57**
